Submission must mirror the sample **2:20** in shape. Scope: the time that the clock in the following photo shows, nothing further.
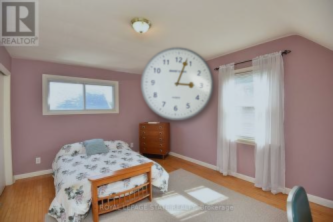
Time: **3:03**
